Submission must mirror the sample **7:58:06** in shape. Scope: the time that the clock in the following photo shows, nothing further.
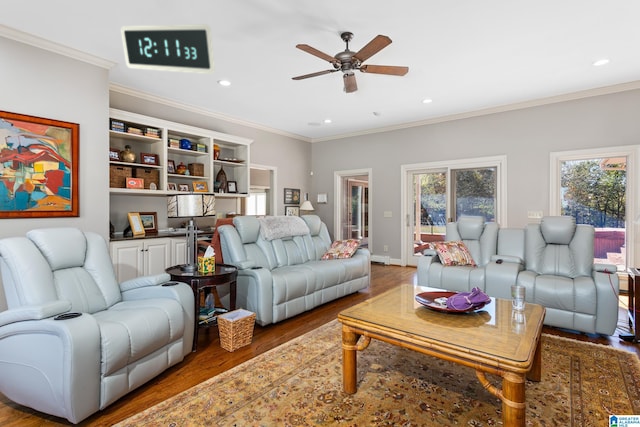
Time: **12:11:33**
